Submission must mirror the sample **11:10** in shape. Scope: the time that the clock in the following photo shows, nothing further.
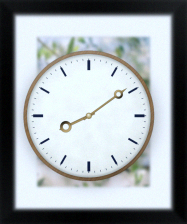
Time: **8:09**
